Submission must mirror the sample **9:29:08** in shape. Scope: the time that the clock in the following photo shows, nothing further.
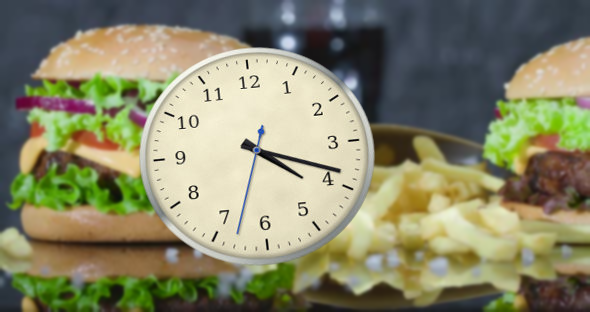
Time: **4:18:33**
